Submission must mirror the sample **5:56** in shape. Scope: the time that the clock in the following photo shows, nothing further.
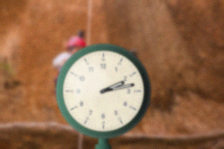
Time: **2:13**
